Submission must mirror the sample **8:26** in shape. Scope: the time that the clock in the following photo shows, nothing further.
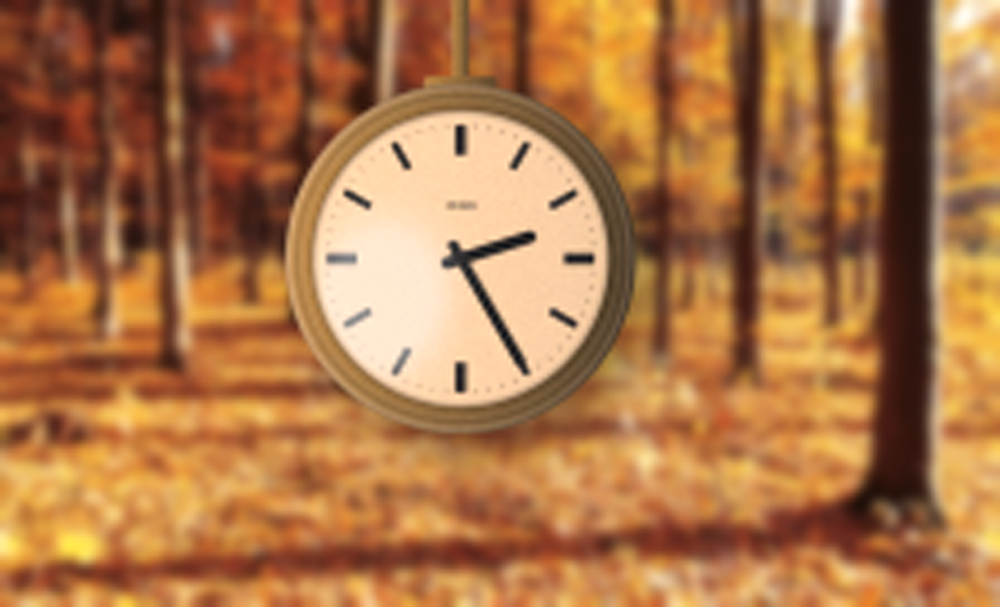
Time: **2:25**
